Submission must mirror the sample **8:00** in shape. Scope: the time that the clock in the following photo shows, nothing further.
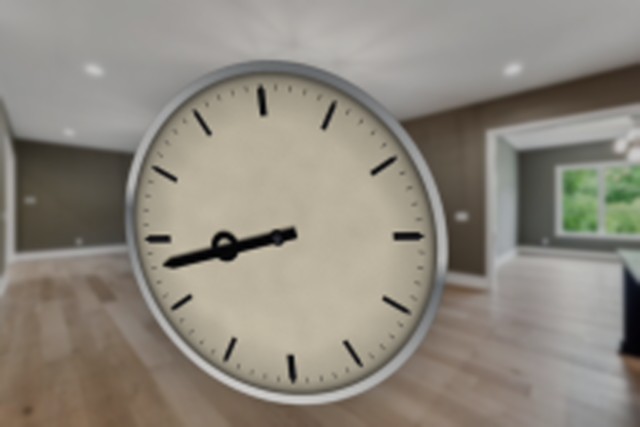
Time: **8:43**
